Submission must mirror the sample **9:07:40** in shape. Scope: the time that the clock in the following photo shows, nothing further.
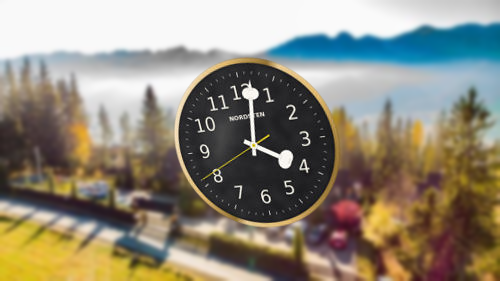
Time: **4:01:41**
